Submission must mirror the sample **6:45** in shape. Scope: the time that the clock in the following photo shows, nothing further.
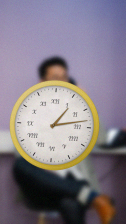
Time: **1:13**
